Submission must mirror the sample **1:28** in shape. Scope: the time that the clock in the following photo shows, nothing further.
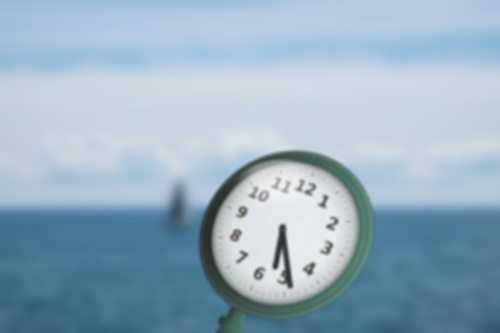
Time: **5:24**
